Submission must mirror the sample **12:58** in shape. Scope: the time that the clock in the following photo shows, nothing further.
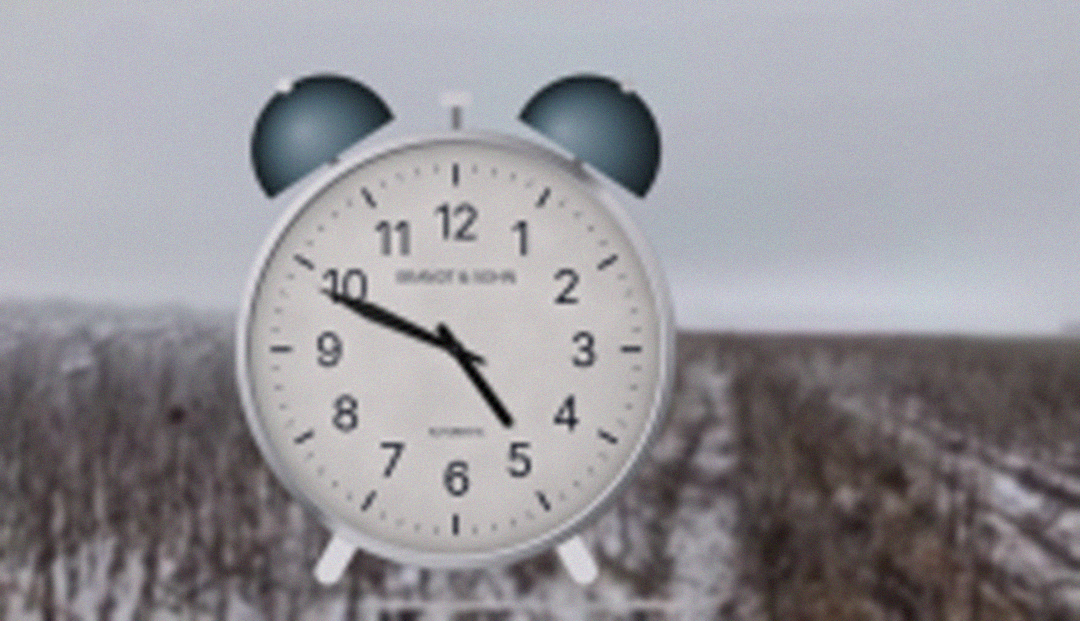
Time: **4:49**
